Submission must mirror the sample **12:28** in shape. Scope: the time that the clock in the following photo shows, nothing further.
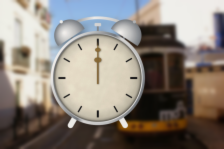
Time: **12:00**
